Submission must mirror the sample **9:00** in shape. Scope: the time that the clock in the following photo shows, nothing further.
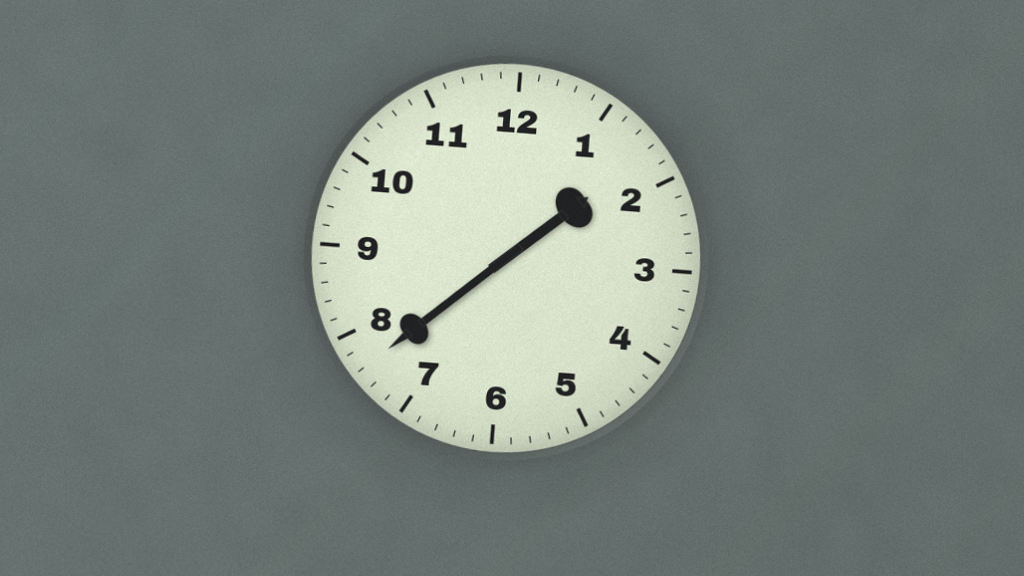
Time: **1:38**
